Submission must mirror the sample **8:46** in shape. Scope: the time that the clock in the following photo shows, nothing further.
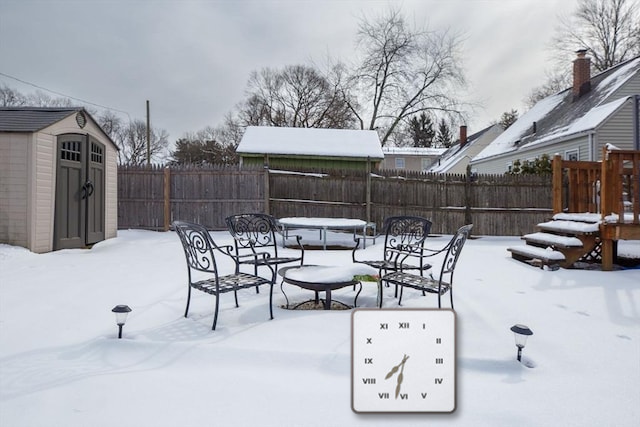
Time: **7:32**
